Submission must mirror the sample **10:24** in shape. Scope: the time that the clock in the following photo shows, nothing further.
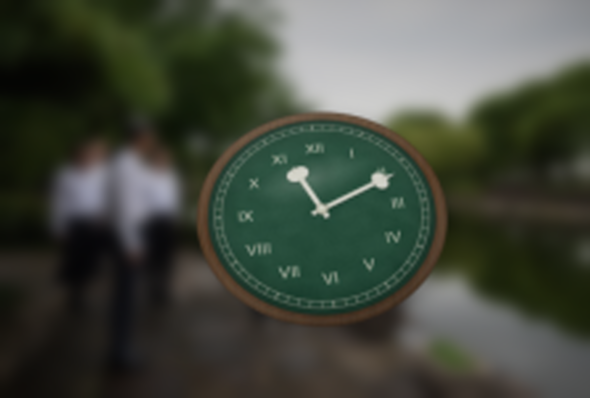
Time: **11:11**
